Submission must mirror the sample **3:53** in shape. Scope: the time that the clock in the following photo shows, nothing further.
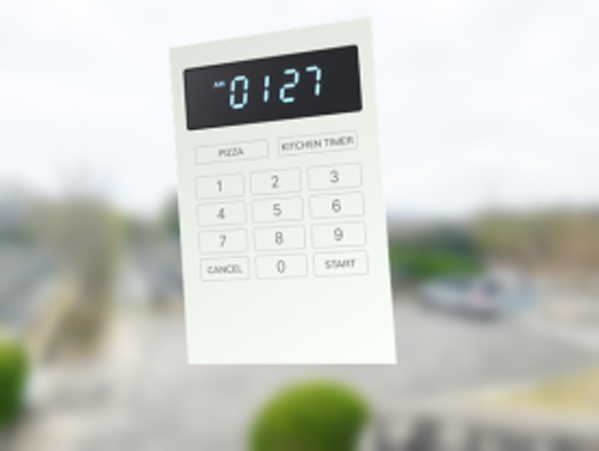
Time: **1:27**
